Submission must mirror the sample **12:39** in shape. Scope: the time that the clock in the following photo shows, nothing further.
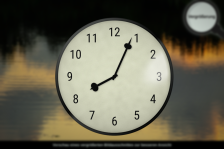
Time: **8:04**
